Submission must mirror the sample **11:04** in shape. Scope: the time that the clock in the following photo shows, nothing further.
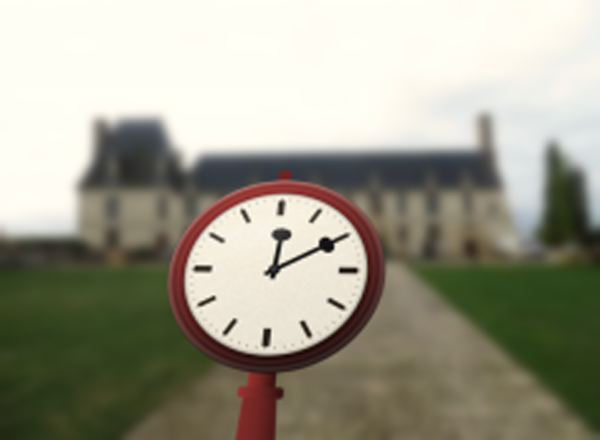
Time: **12:10**
